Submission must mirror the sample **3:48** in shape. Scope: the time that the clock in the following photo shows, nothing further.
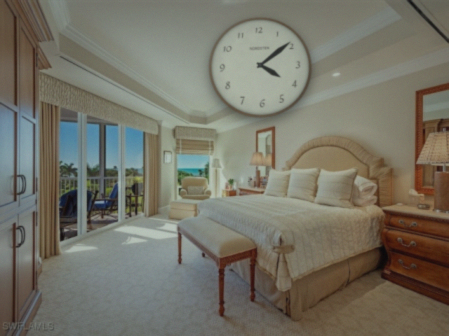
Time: **4:09**
